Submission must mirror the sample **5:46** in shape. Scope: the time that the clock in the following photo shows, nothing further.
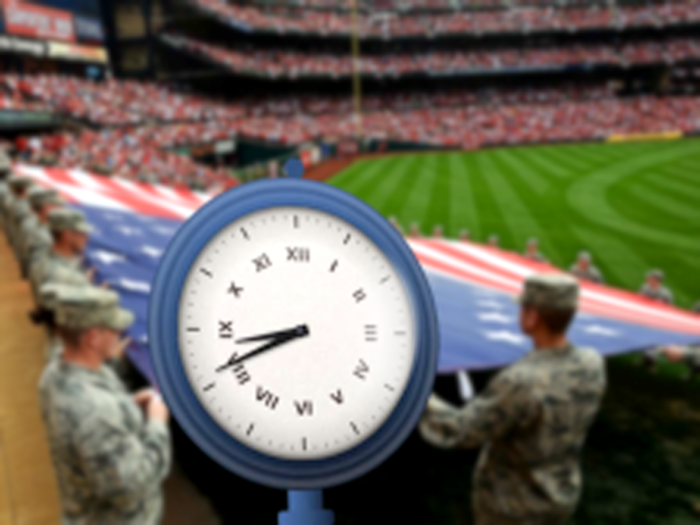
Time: **8:41**
